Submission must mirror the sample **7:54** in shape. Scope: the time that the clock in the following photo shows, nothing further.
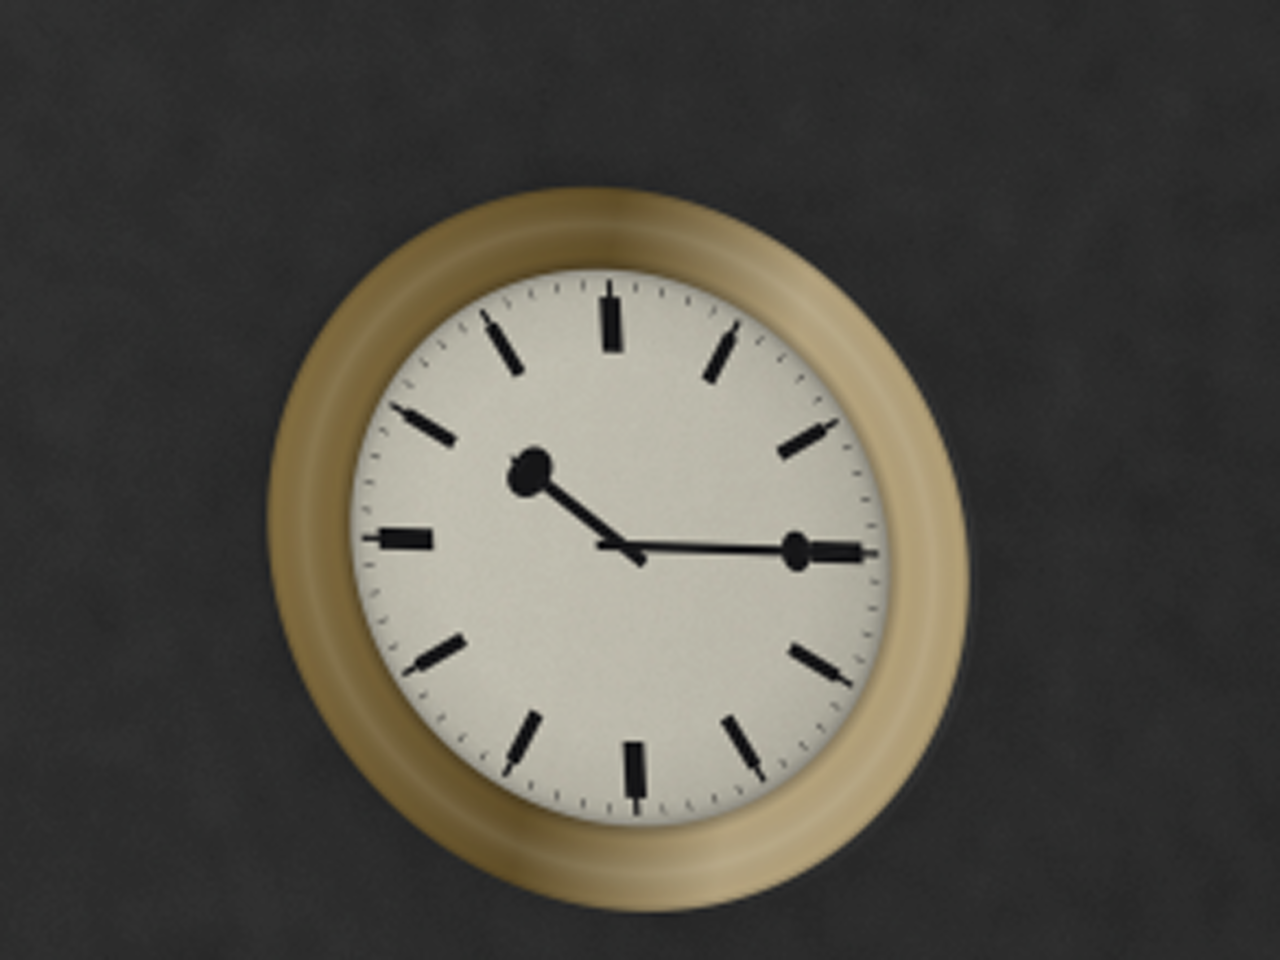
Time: **10:15**
